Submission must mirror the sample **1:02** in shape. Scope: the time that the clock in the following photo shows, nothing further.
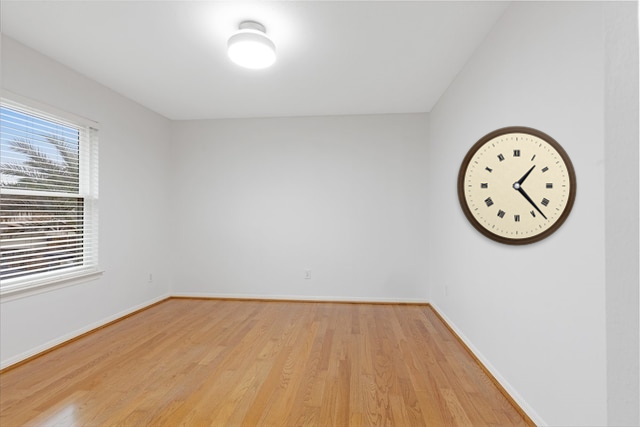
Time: **1:23**
